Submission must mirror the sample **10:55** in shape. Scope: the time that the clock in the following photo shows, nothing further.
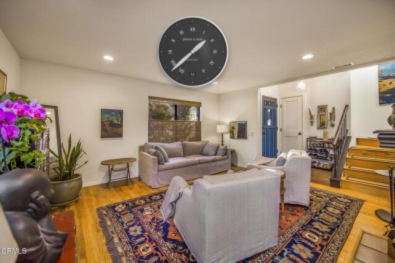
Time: **1:38**
